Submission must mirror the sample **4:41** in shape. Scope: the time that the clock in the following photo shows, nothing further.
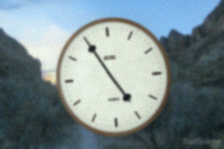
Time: **4:55**
